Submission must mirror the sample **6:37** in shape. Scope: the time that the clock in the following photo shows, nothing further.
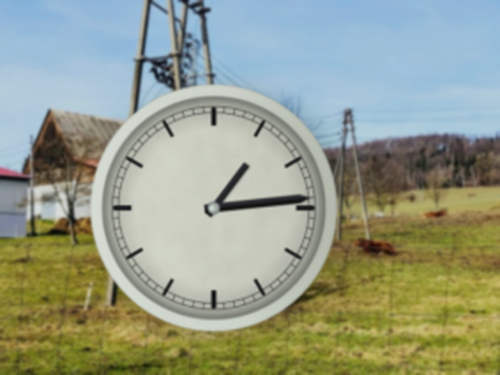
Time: **1:14**
